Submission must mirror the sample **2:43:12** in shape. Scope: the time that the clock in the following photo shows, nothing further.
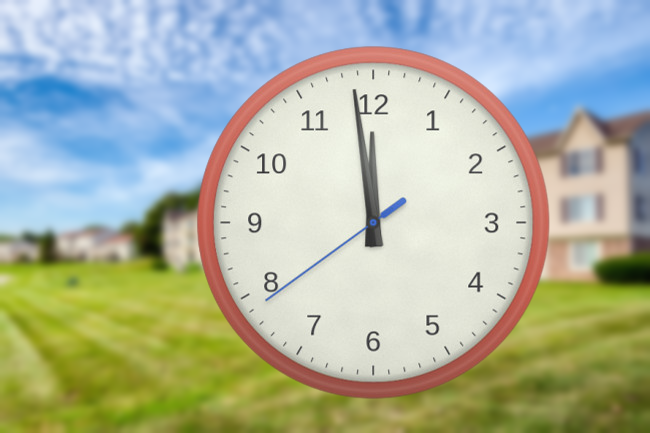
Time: **11:58:39**
